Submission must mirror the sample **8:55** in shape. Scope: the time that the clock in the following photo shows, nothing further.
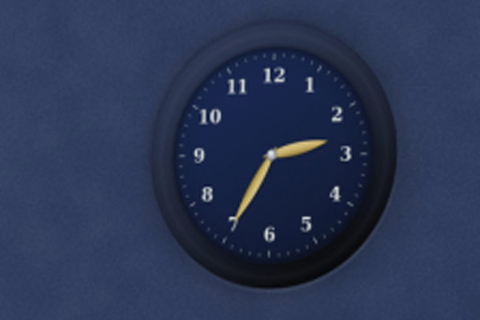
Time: **2:35**
